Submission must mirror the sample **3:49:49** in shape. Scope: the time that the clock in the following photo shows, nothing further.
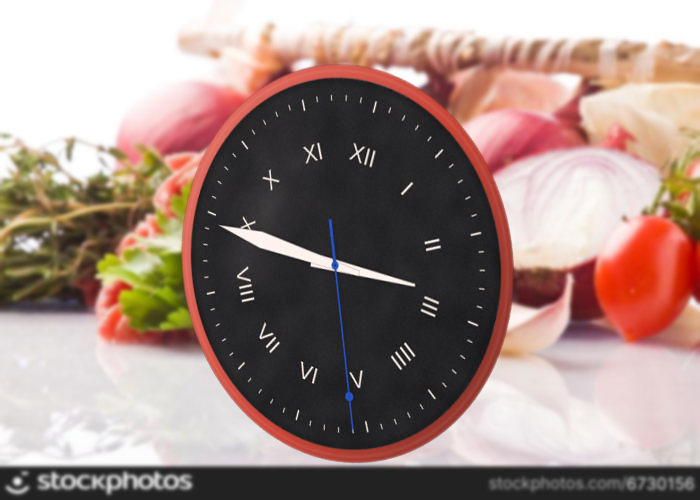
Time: **2:44:26**
